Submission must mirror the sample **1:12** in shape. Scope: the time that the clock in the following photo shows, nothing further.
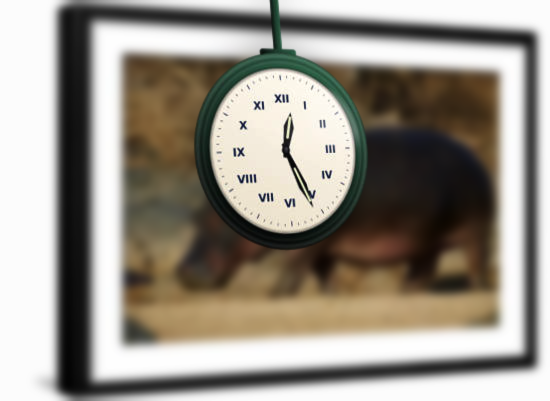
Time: **12:26**
